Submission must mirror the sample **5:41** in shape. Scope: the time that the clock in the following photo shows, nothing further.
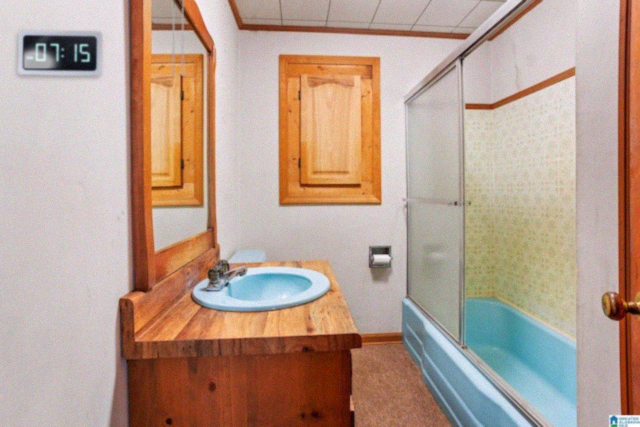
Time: **7:15**
